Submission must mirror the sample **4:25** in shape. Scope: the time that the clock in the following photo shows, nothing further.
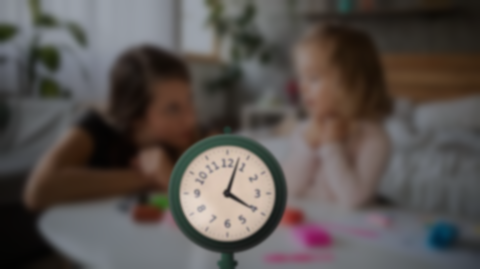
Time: **4:03**
